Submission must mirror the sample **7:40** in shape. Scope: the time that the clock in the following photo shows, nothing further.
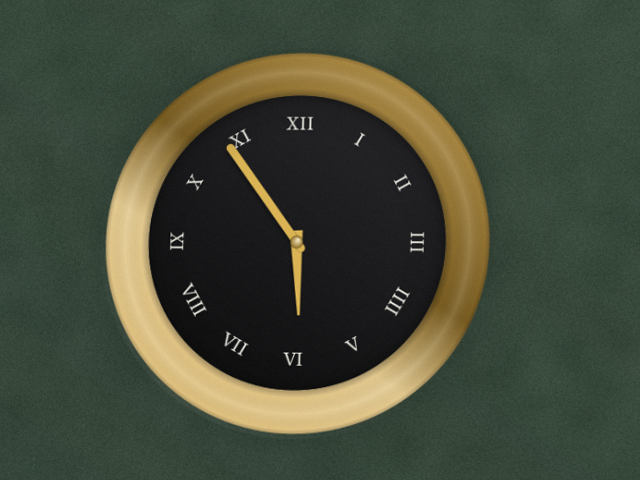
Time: **5:54**
